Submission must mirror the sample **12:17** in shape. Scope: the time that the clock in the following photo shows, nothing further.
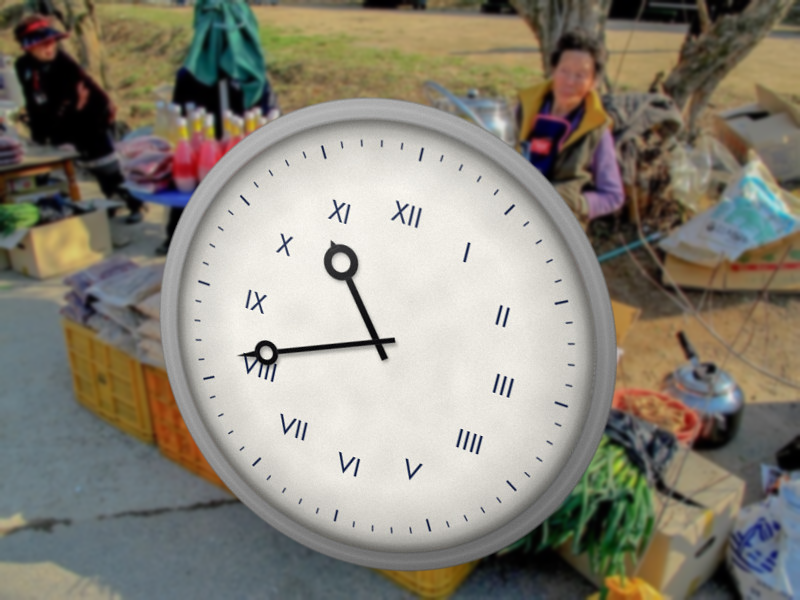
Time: **10:41**
